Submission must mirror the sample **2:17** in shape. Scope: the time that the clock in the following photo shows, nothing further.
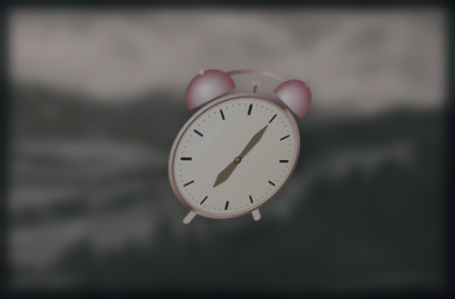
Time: **7:05**
